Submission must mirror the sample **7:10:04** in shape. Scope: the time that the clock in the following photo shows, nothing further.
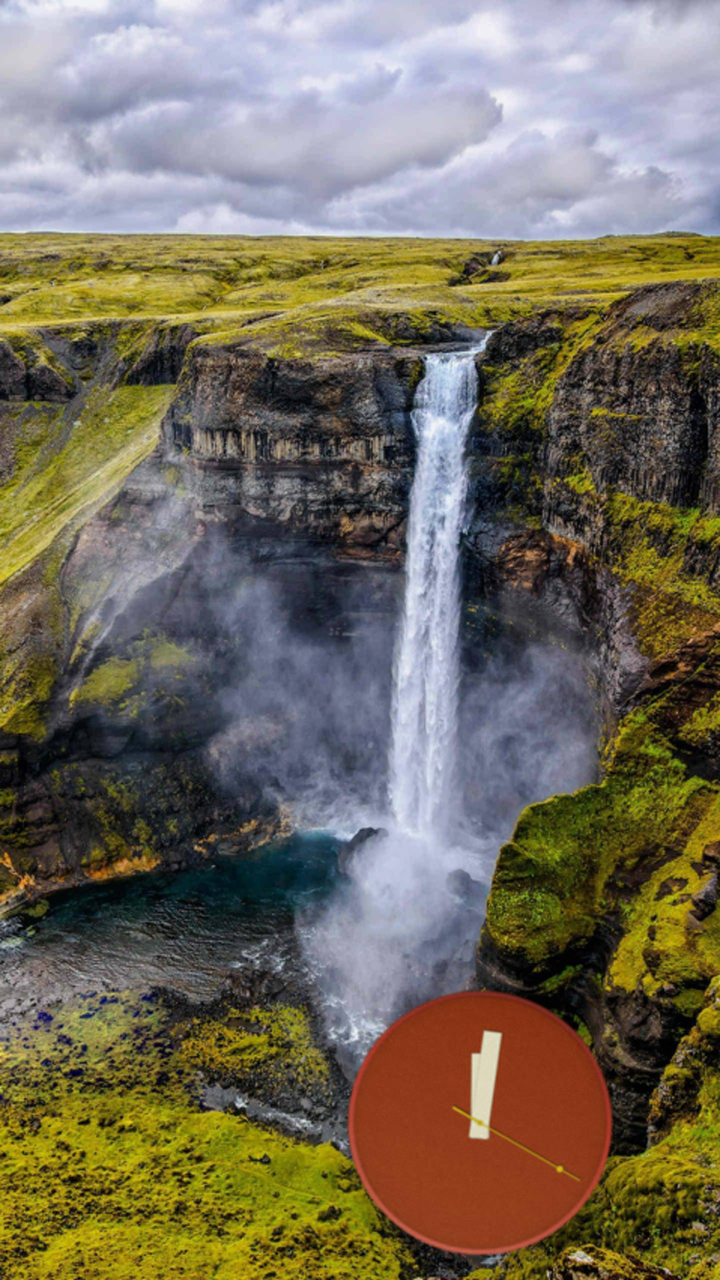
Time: **12:01:20**
